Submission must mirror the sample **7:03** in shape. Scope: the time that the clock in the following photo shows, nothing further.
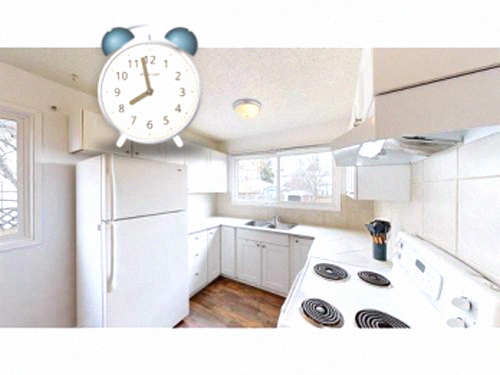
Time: **7:58**
